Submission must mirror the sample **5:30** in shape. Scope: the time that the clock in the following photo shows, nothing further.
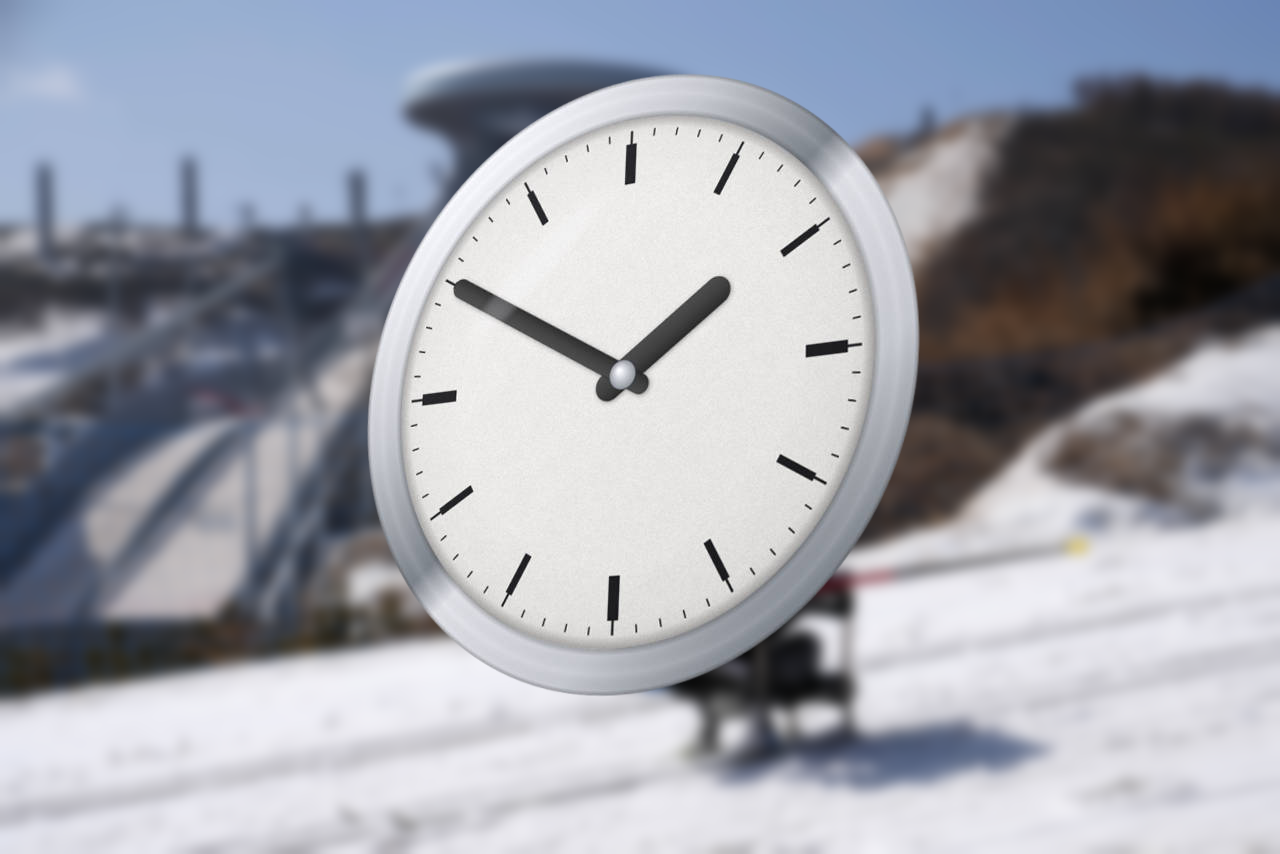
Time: **1:50**
